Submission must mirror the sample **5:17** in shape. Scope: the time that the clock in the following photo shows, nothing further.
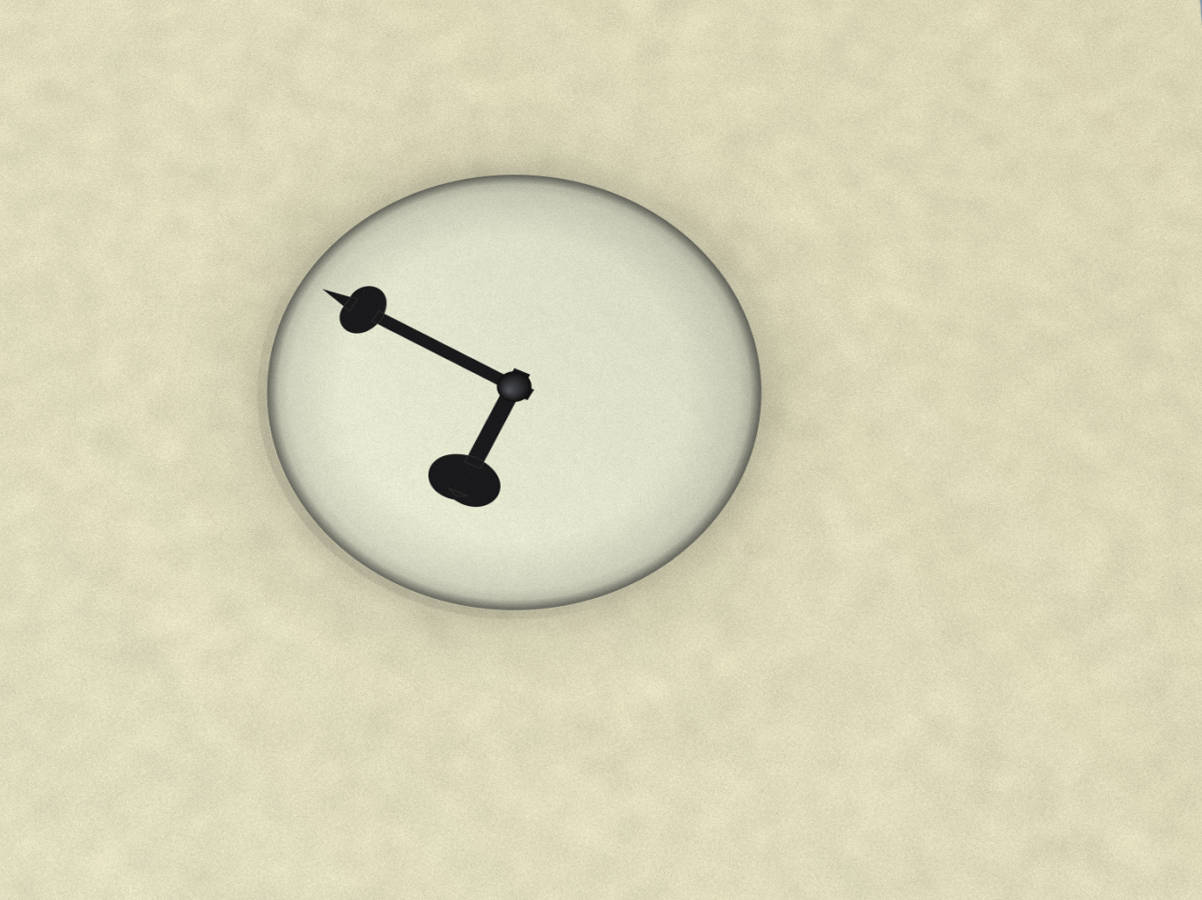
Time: **6:50**
